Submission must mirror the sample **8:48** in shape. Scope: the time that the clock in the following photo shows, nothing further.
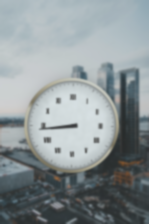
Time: **8:44**
